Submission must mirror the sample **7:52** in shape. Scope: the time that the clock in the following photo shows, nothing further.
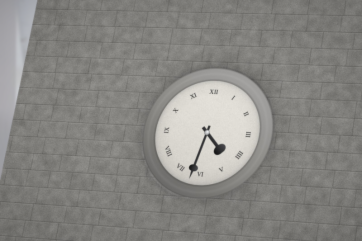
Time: **4:32**
